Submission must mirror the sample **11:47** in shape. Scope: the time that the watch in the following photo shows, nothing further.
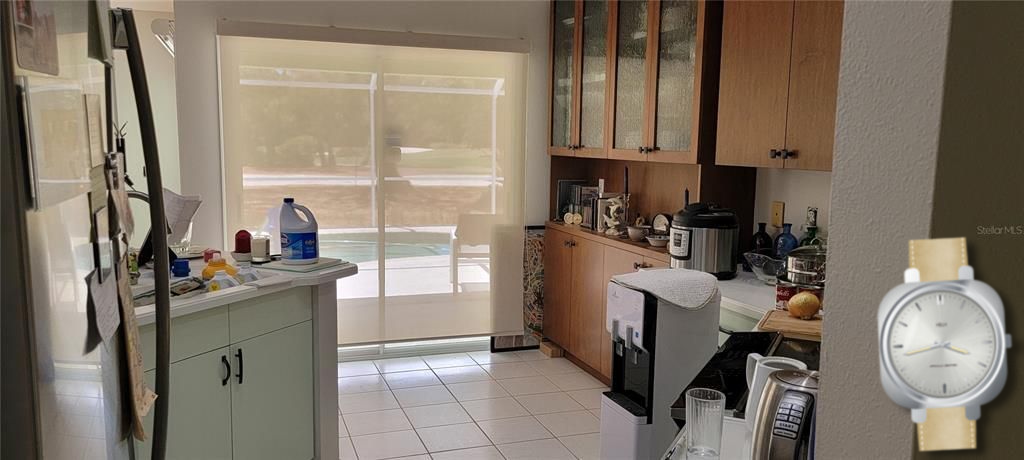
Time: **3:43**
